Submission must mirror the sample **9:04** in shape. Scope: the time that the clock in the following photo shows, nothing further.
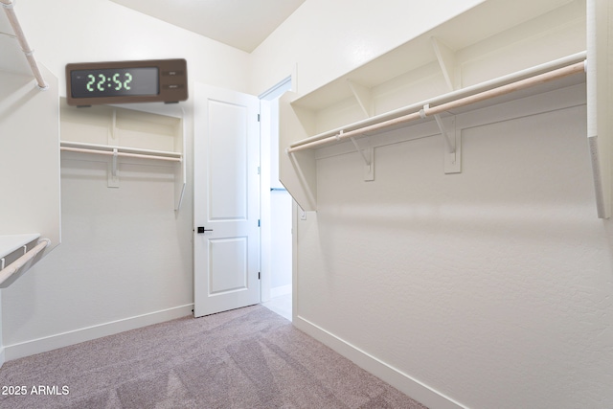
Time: **22:52**
